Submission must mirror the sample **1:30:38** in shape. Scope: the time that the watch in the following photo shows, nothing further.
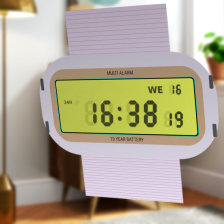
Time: **16:38:19**
